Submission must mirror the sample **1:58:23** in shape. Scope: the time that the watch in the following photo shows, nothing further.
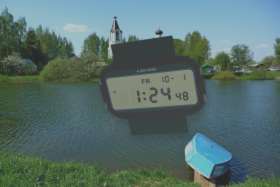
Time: **1:24:48**
